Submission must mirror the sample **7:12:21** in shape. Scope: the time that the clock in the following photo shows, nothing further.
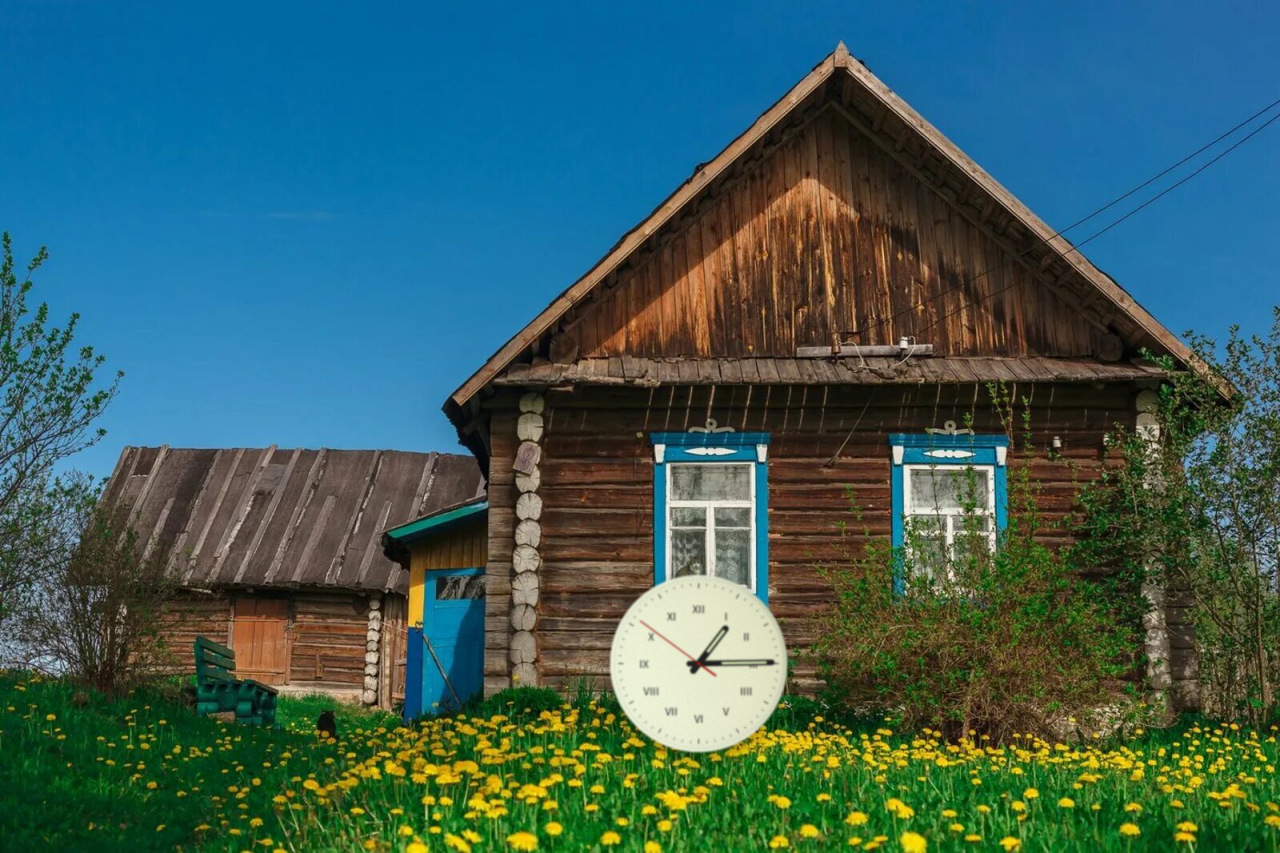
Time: **1:14:51**
